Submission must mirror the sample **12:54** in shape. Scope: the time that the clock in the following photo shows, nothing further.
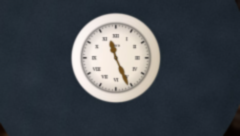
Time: **11:26**
